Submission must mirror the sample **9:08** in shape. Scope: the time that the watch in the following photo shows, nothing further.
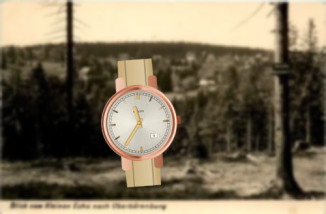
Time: **11:36**
